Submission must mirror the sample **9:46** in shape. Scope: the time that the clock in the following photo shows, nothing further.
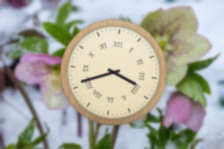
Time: **3:41**
